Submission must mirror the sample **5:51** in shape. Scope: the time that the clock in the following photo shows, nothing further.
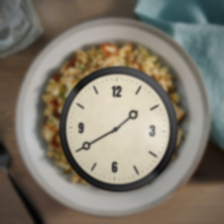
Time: **1:40**
